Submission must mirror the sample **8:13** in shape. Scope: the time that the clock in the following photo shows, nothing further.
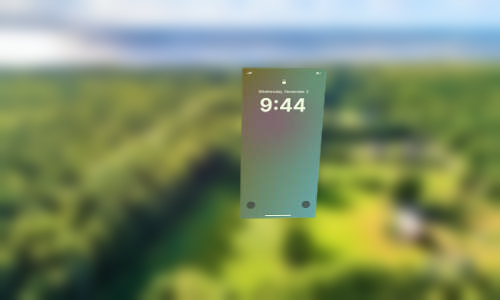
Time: **9:44**
